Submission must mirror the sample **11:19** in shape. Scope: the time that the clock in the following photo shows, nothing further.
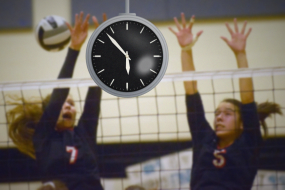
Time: **5:53**
